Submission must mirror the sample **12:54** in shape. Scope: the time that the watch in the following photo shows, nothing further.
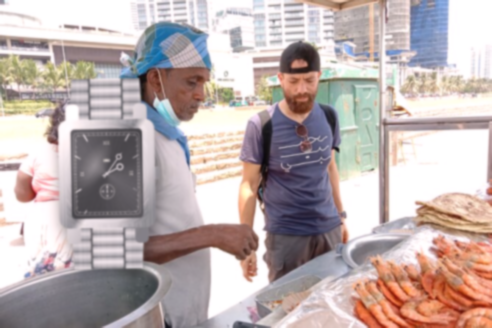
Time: **2:06**
